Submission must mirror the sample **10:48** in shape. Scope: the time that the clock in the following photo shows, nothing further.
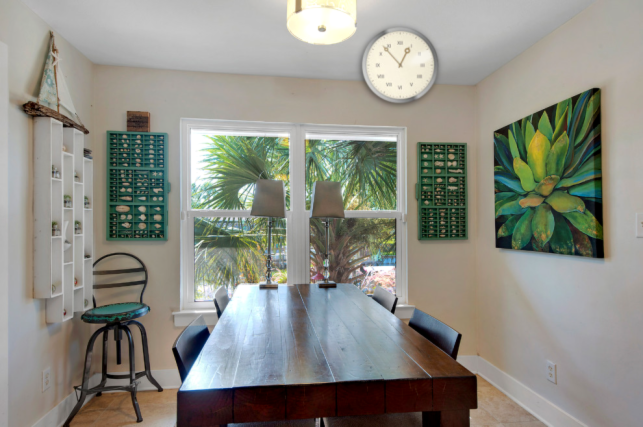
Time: **12:53**
